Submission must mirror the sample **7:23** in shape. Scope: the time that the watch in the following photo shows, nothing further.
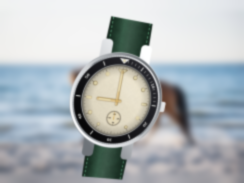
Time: **9:00**
